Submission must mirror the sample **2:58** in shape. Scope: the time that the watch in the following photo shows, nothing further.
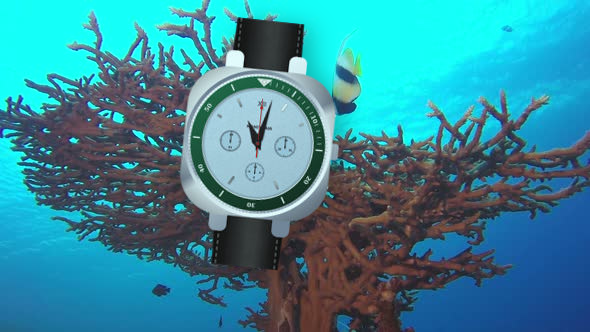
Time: **11:02**
